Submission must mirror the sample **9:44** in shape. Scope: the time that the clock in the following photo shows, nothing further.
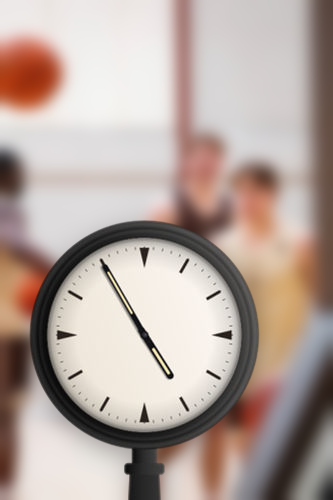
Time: **4:55**
